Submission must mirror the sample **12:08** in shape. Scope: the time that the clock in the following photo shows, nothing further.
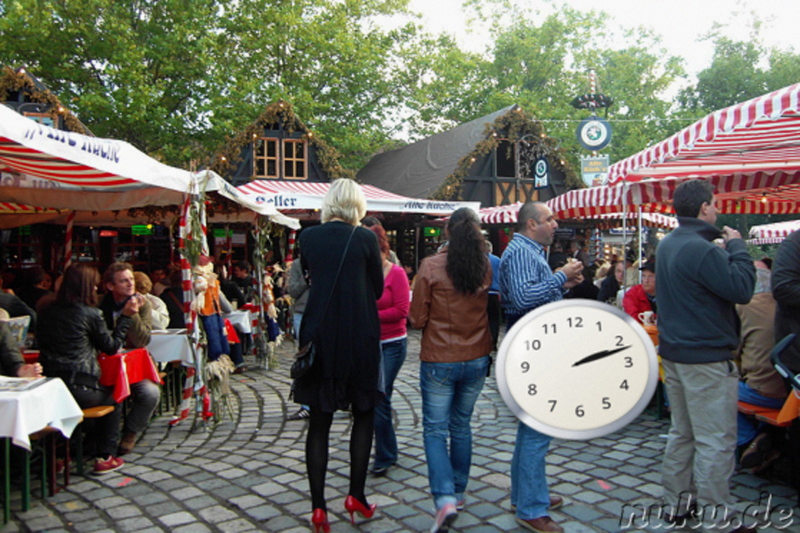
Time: **2:12**
